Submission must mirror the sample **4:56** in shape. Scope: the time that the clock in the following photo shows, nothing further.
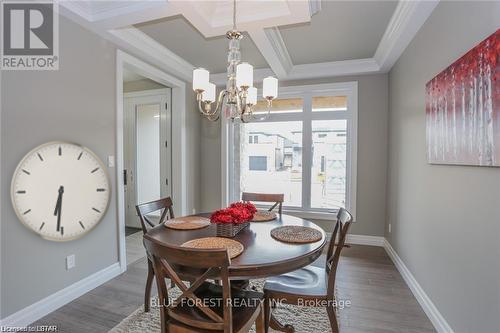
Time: **6:31**
